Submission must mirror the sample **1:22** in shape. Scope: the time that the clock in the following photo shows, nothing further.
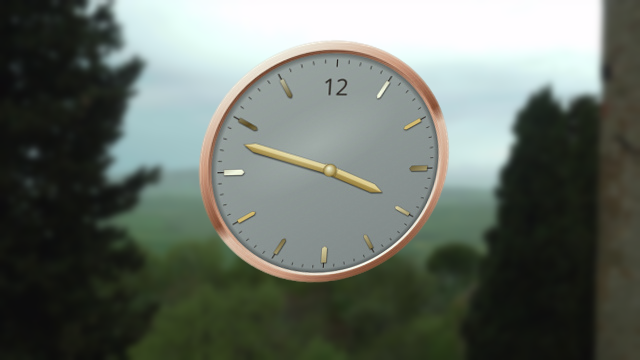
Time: **3:48**
